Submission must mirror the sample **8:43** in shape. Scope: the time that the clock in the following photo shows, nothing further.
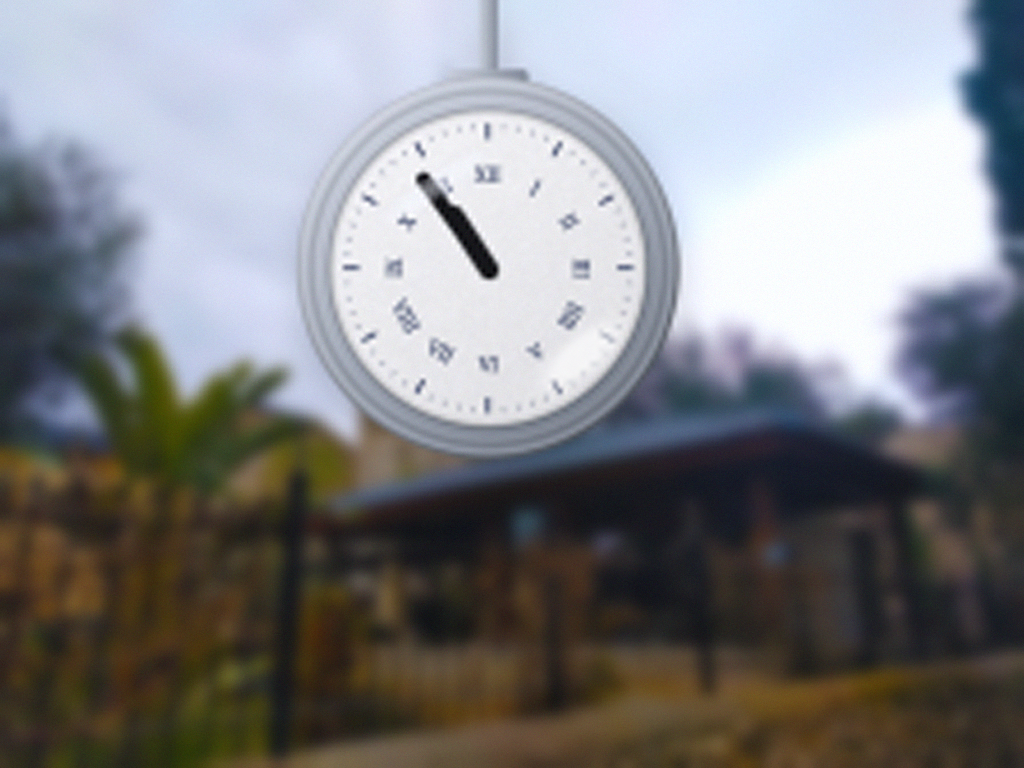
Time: **10:54**
